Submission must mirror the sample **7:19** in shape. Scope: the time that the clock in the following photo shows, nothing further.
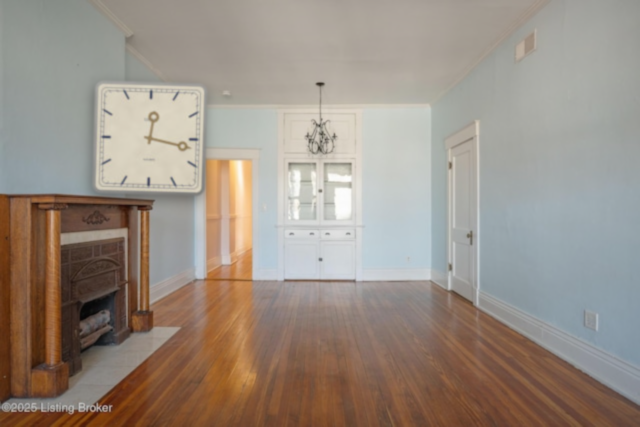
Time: **12:17**
